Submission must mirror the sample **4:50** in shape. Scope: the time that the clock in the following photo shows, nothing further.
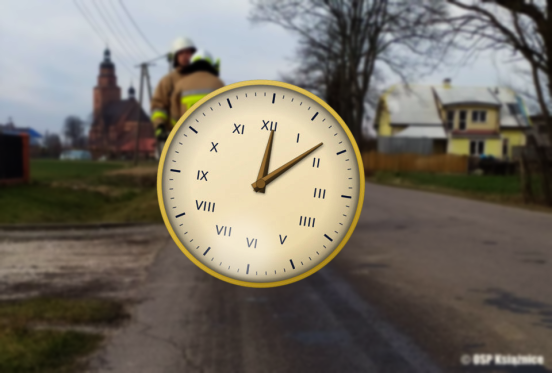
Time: **12:08**
